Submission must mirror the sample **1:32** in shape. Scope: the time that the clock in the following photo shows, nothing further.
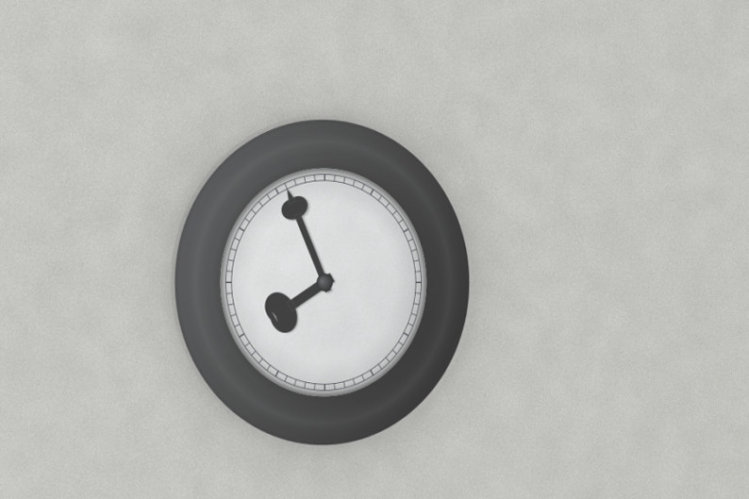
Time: **7:56**
